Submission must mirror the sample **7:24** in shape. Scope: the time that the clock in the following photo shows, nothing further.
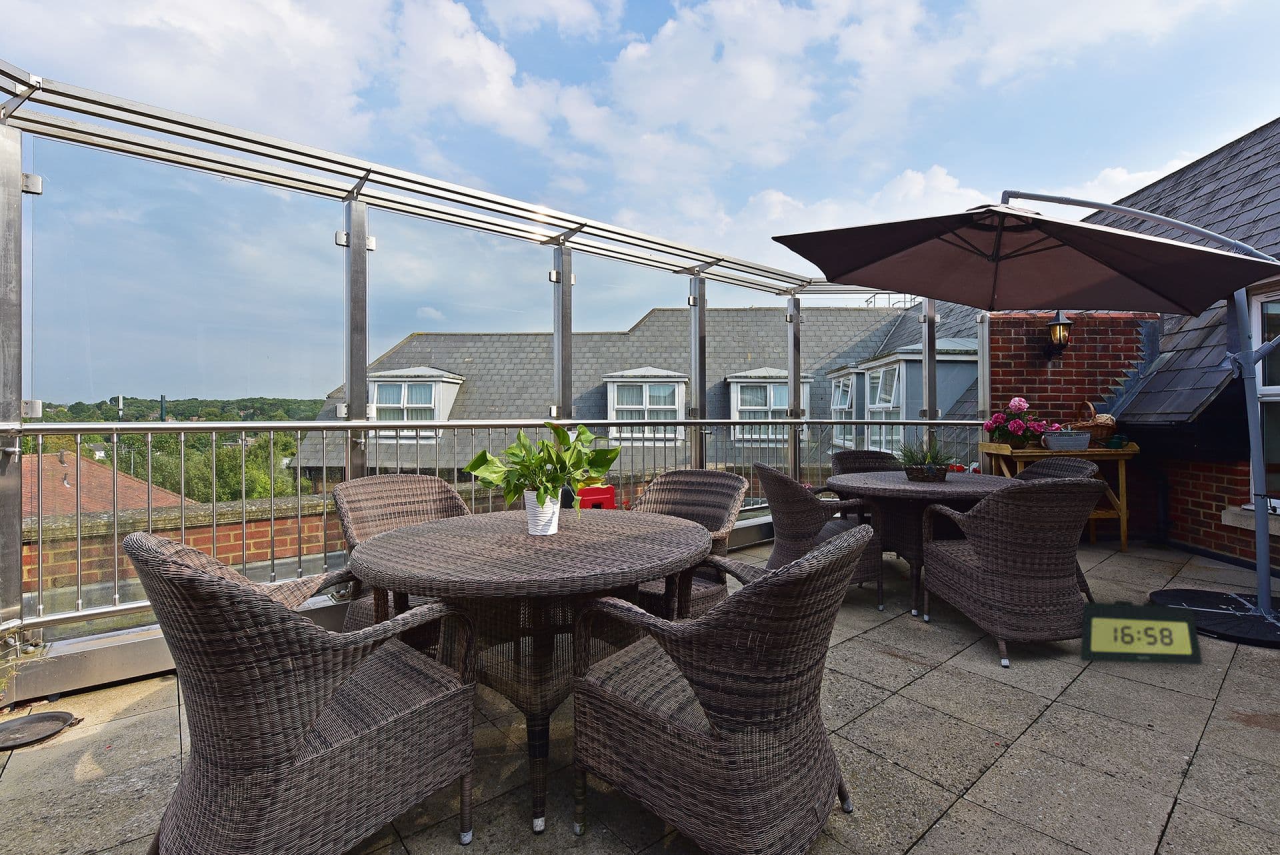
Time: **16:58**
